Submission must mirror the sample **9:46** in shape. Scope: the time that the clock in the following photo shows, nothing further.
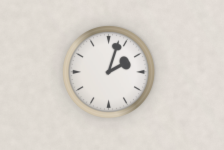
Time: **2:03**
